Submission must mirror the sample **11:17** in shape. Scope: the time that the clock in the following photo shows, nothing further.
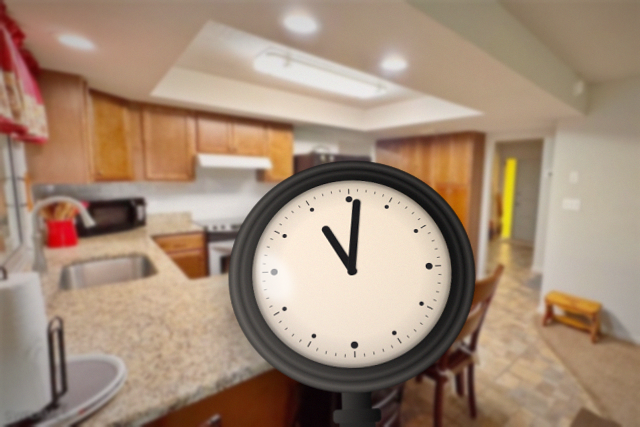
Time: **11:01**
